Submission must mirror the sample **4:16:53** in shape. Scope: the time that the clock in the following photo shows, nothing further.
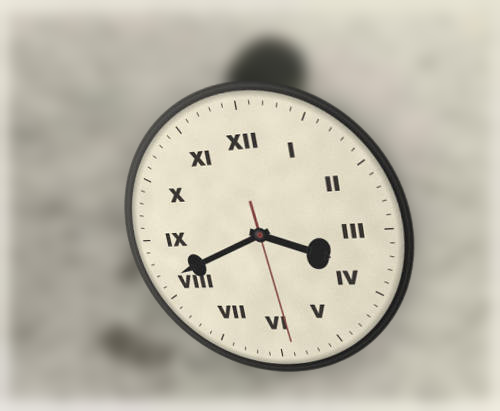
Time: **3:41:29**
